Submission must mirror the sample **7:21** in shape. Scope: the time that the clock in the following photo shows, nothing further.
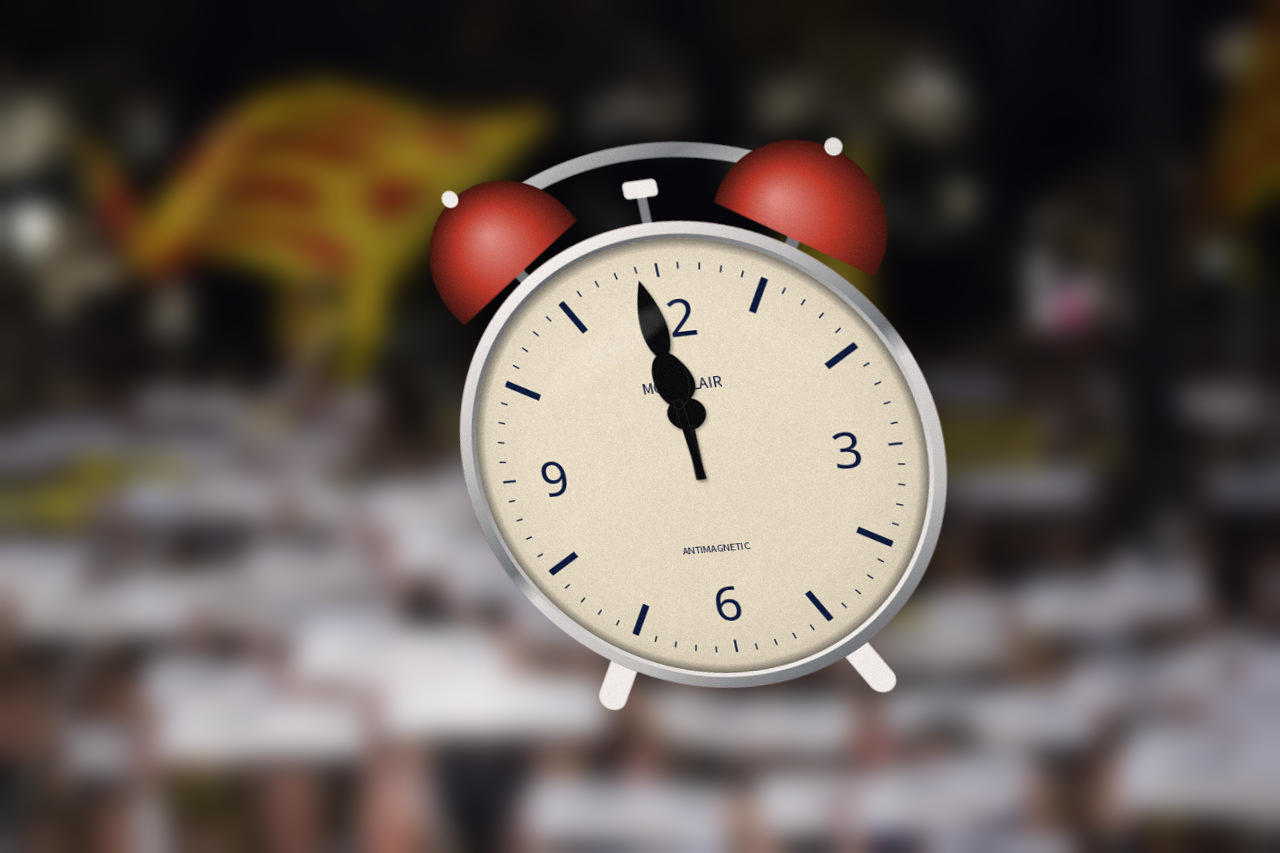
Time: **11:59**
